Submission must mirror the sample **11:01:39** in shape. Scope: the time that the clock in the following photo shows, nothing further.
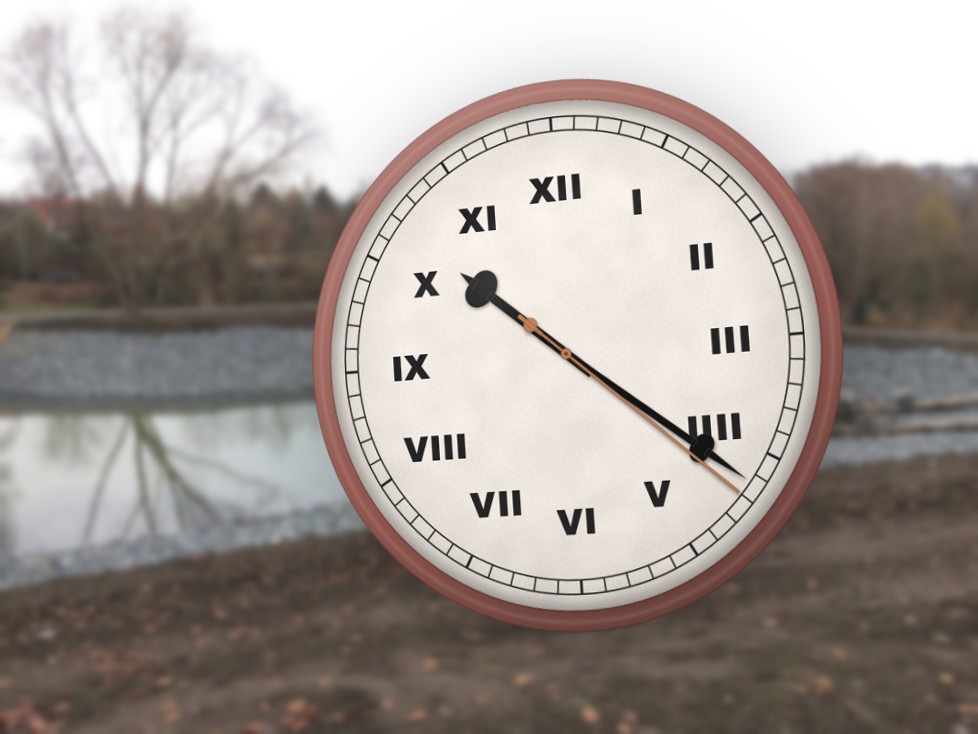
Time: **10:21:22**
